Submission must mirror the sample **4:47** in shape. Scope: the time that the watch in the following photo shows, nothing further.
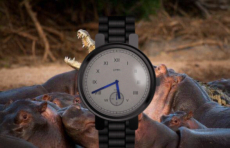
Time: **5:41**
